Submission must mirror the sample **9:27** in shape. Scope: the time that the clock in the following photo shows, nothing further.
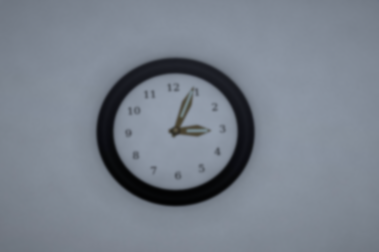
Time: **3:04**
